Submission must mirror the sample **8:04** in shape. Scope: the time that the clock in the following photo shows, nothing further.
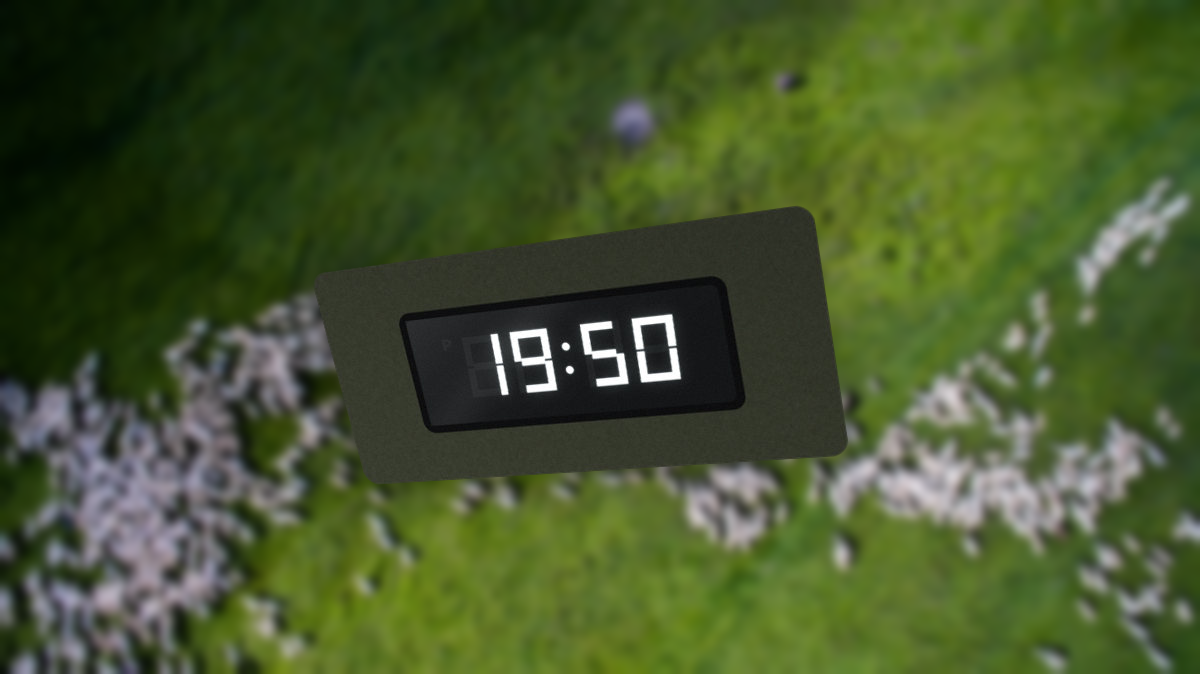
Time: **19:50**
